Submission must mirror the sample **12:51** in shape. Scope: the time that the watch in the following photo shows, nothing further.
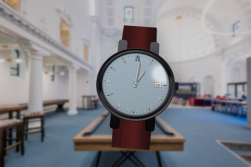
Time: **1:01**
